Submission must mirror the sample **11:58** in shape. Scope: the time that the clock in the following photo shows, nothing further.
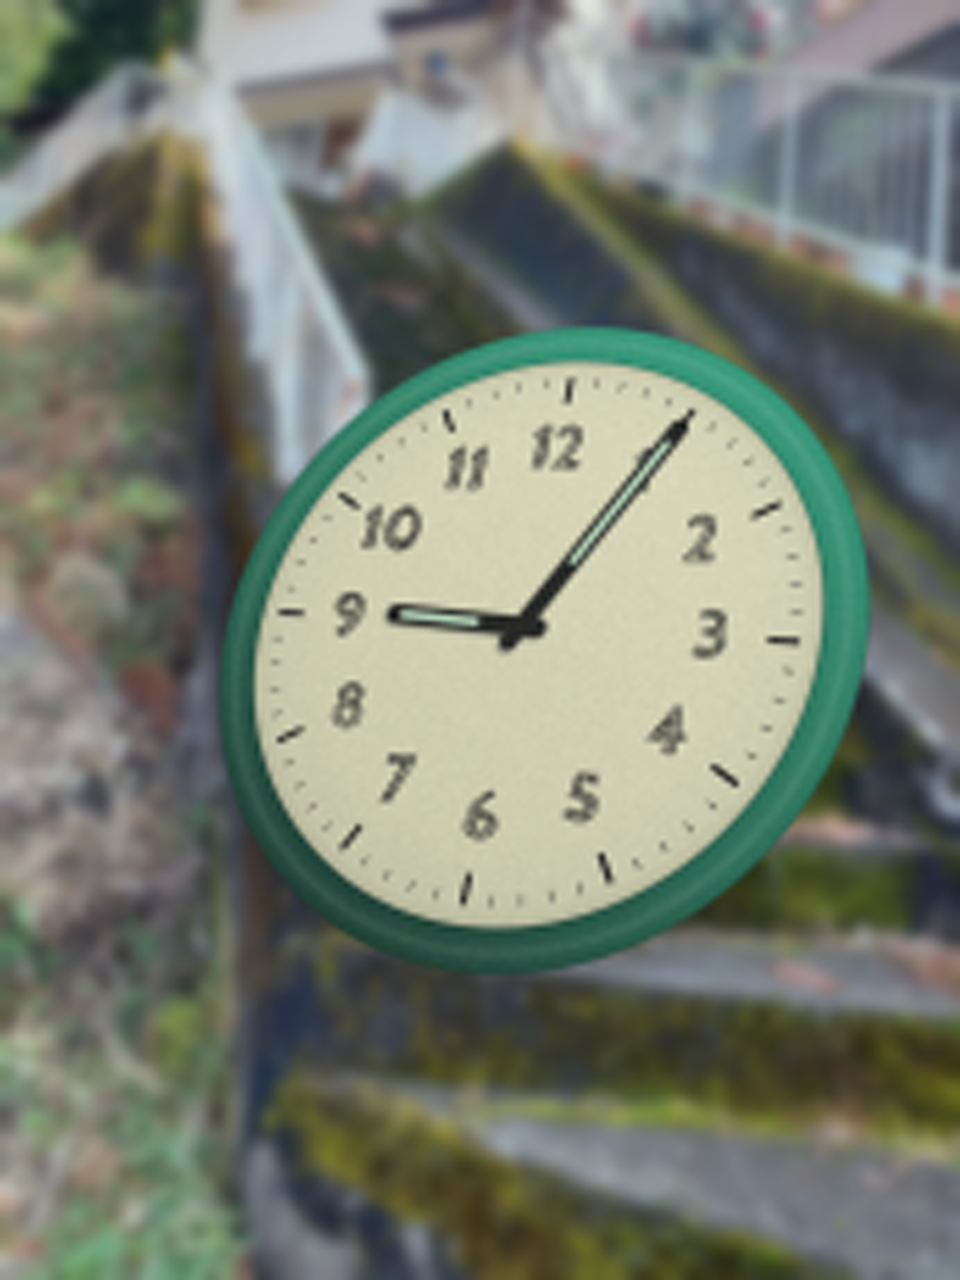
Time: **9:05**
